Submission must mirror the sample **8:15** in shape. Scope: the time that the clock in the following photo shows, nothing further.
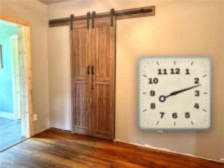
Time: **8:12**
